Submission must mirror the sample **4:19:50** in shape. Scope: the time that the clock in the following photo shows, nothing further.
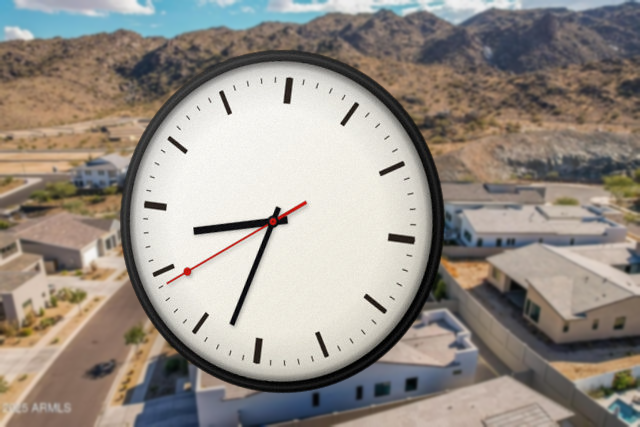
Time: **8:32:39**
